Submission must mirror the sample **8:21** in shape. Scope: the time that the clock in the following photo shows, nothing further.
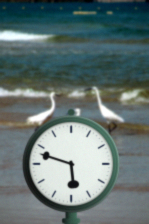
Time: **5:48**
